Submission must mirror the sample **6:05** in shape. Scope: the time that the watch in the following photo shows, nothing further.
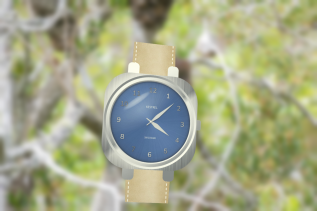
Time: **4:08**
